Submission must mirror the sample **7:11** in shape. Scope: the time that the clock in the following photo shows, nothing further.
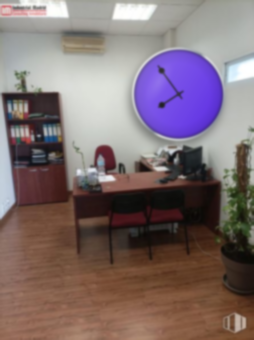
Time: **7:54**
